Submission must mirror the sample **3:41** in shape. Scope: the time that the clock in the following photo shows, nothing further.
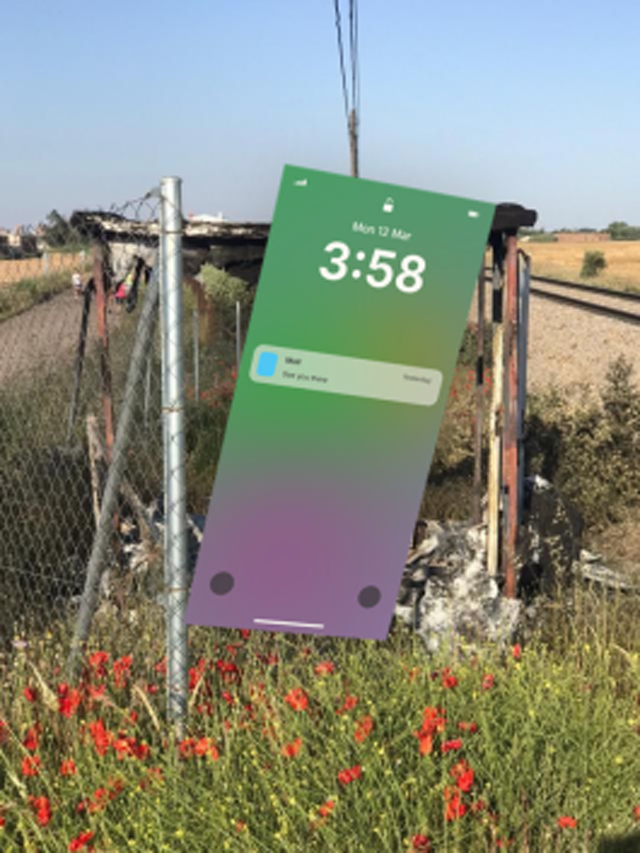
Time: **3:58**
